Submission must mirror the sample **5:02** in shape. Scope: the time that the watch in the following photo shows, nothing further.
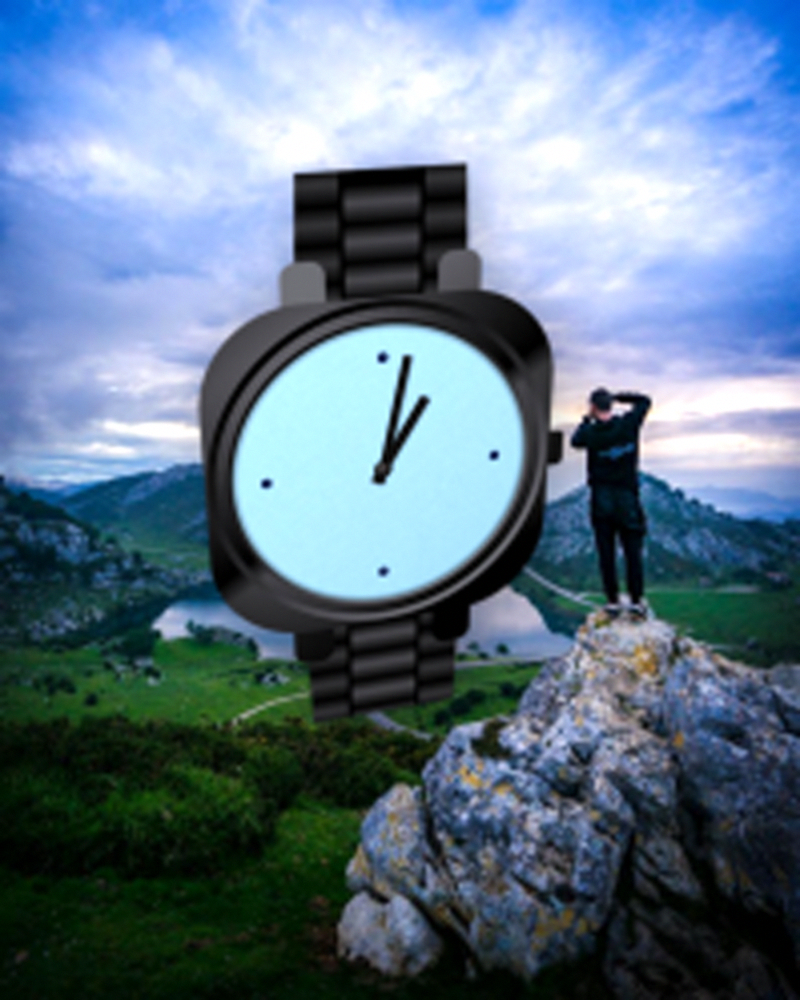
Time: **1:02**
